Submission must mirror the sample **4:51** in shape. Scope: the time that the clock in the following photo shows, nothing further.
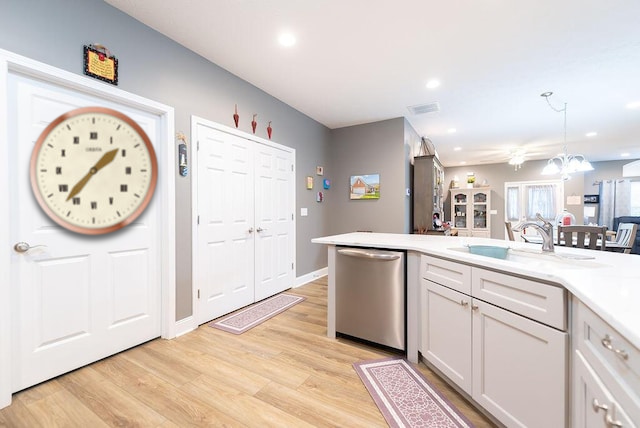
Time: **1:37**
